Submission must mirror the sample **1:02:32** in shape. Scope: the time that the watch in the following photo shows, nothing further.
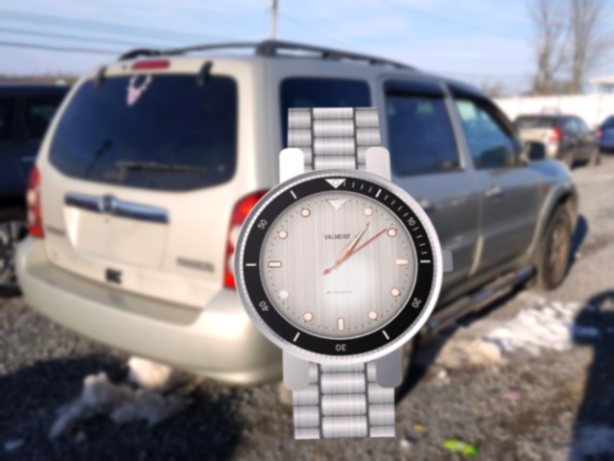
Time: **1:06:09**
